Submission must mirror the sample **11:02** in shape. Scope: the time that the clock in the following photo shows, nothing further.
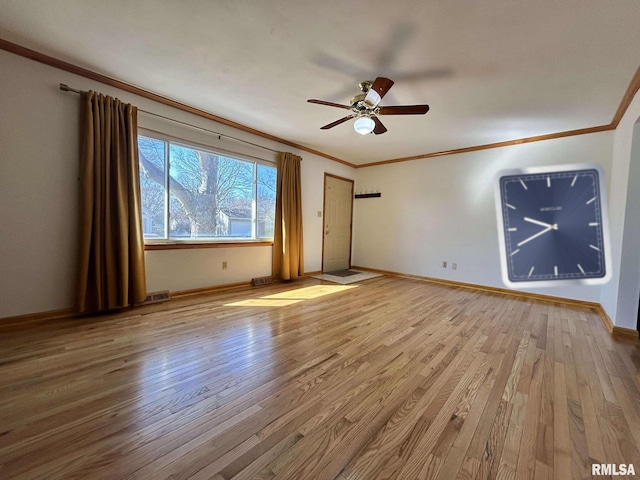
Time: **9:41**
